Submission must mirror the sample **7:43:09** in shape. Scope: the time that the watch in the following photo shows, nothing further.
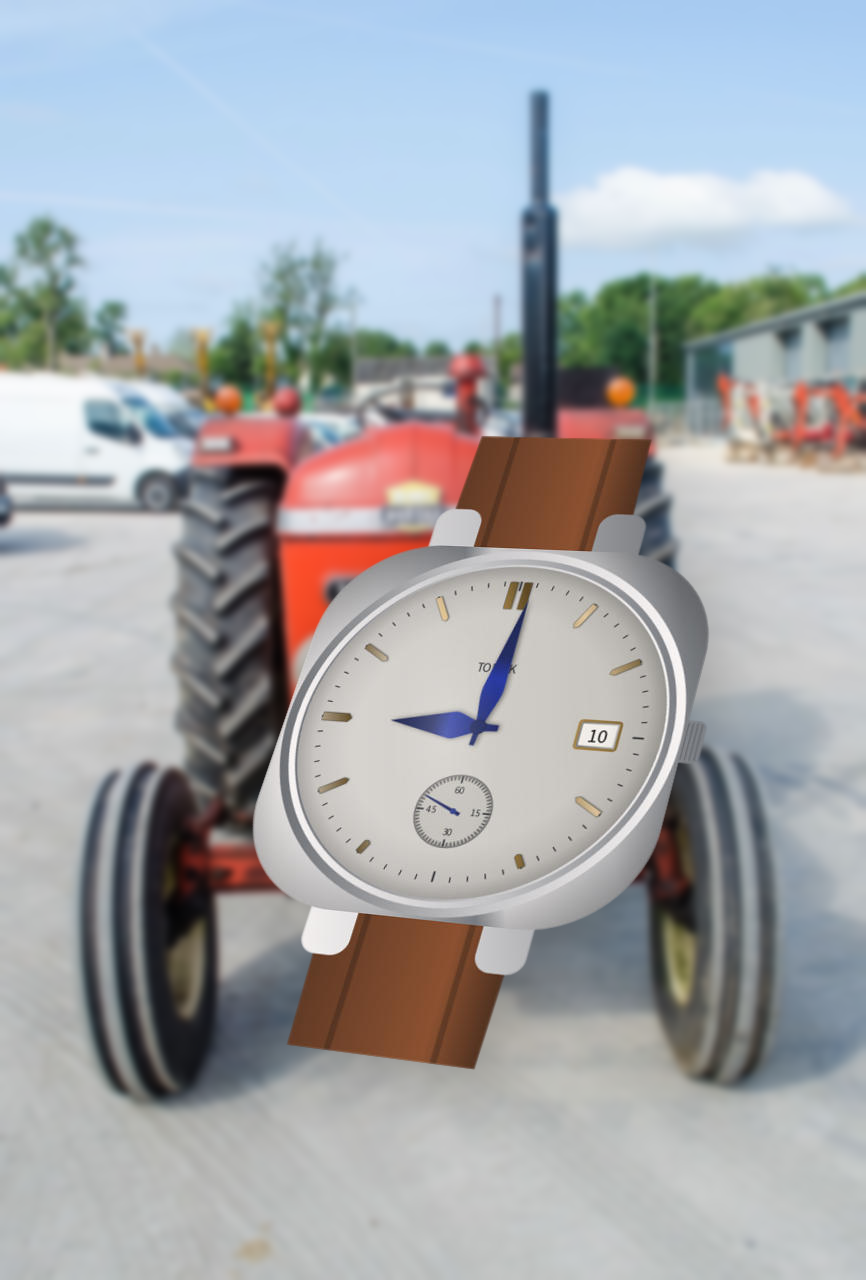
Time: **9:00:49**
